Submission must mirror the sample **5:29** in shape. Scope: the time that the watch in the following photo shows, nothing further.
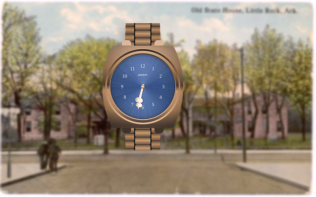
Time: **6:32**
